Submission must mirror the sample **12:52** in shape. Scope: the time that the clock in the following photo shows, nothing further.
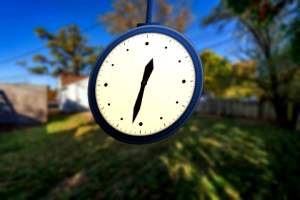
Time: **12:32**
